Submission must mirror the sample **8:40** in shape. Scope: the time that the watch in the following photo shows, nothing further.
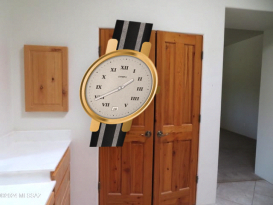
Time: **1:40**
